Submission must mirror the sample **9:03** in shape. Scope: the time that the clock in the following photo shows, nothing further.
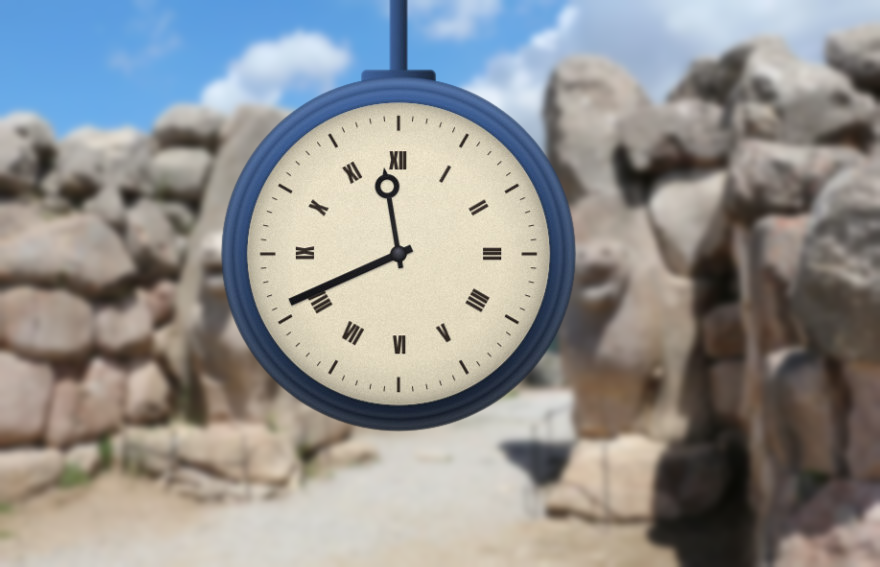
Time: **11:41**
